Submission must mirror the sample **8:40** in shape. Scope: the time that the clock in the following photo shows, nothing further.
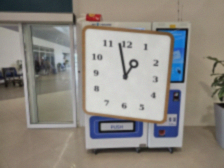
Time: **12:58**
